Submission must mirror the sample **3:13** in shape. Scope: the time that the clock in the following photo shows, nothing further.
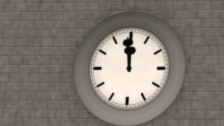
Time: **11:59**
